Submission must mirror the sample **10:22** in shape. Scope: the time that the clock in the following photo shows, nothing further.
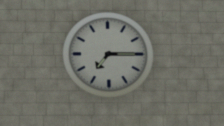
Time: **7:15**
